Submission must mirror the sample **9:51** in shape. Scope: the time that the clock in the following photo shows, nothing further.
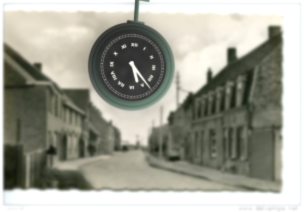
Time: **5:23**
